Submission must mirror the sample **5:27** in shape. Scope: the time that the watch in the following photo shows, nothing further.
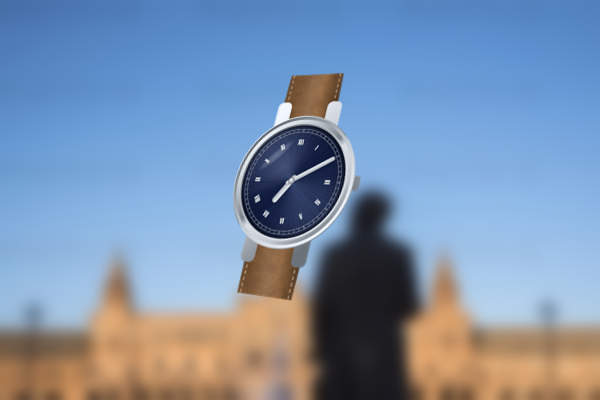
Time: **7:10**
